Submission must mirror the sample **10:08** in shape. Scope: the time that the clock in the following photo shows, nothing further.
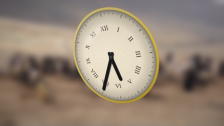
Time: **5:35**
